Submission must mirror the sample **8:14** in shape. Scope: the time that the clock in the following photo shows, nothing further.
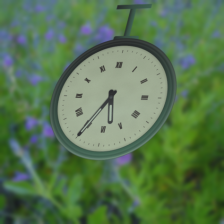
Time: **5:35**
